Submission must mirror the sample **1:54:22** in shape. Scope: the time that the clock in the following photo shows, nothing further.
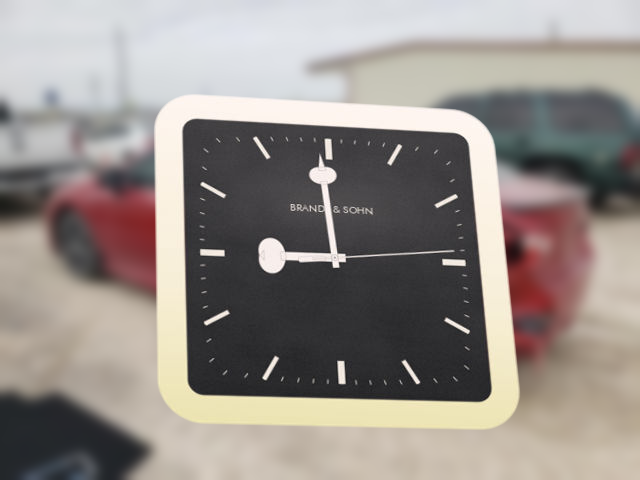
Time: **8:59:14**
